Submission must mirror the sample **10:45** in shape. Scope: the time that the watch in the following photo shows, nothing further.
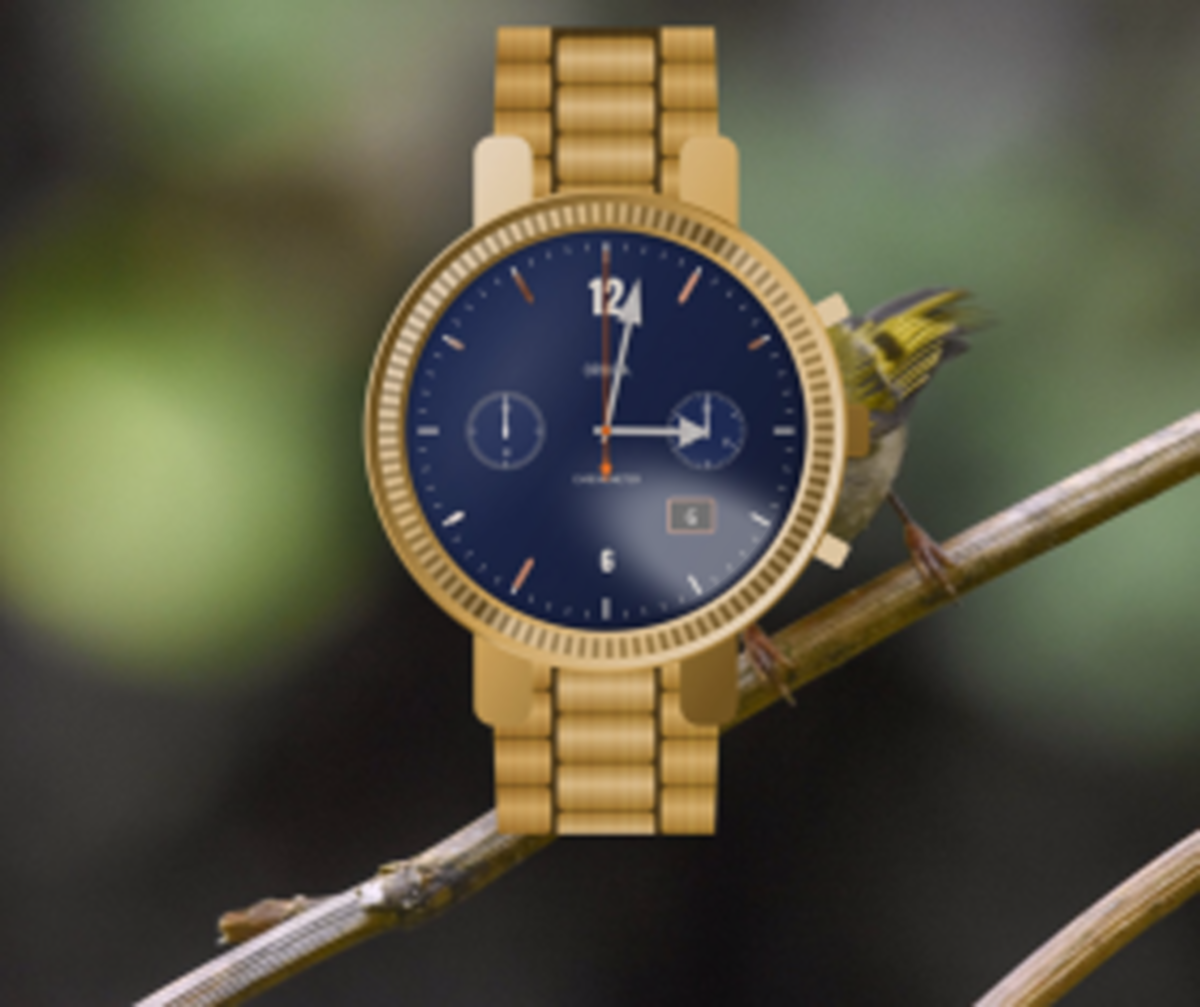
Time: **3:02**
